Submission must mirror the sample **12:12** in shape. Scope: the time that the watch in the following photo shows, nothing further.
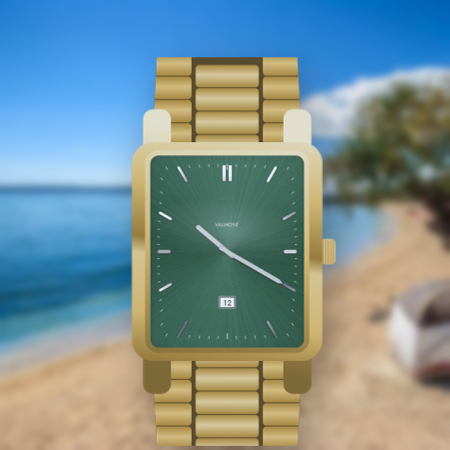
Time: **10:20**
